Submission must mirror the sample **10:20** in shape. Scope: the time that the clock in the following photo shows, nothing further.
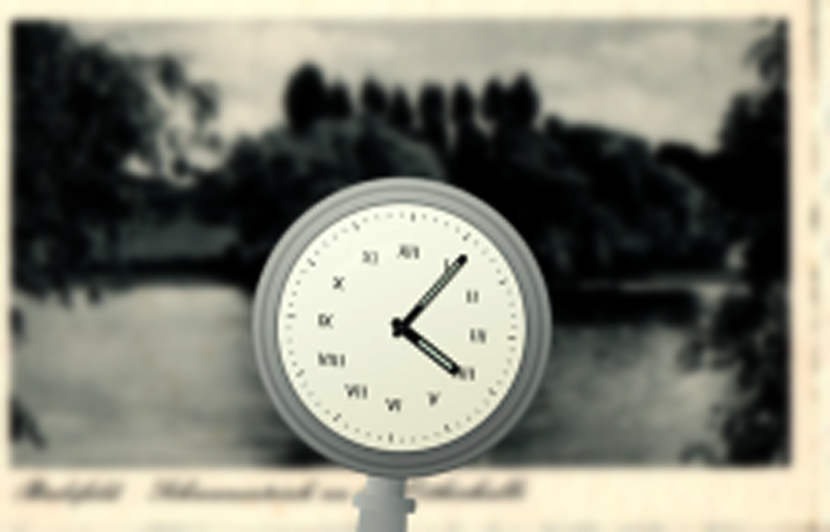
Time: **4:06**
